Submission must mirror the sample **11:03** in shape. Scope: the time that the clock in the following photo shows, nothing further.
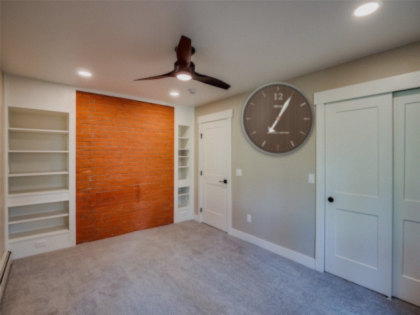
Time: **7:05**
